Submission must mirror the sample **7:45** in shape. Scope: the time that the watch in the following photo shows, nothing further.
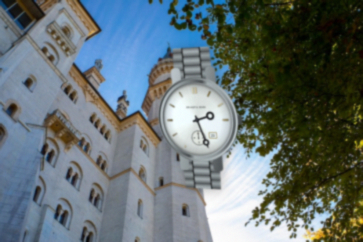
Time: **2:27**
